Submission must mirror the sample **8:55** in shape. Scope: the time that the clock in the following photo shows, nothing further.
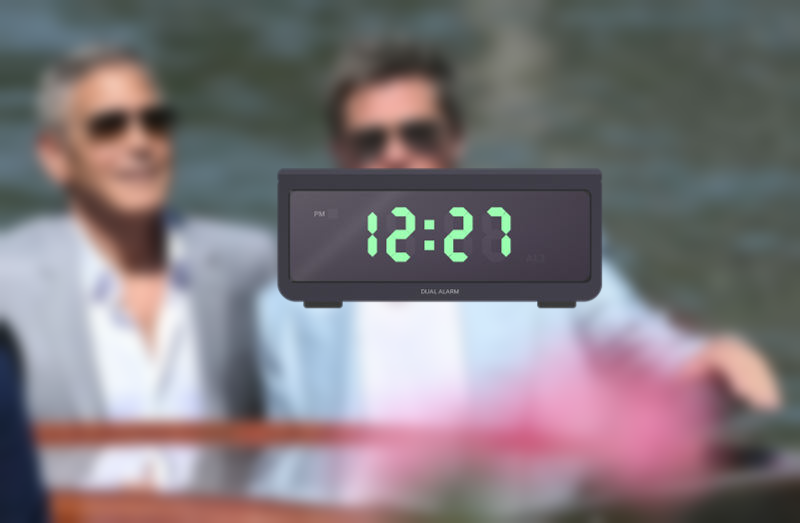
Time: **12:27**
